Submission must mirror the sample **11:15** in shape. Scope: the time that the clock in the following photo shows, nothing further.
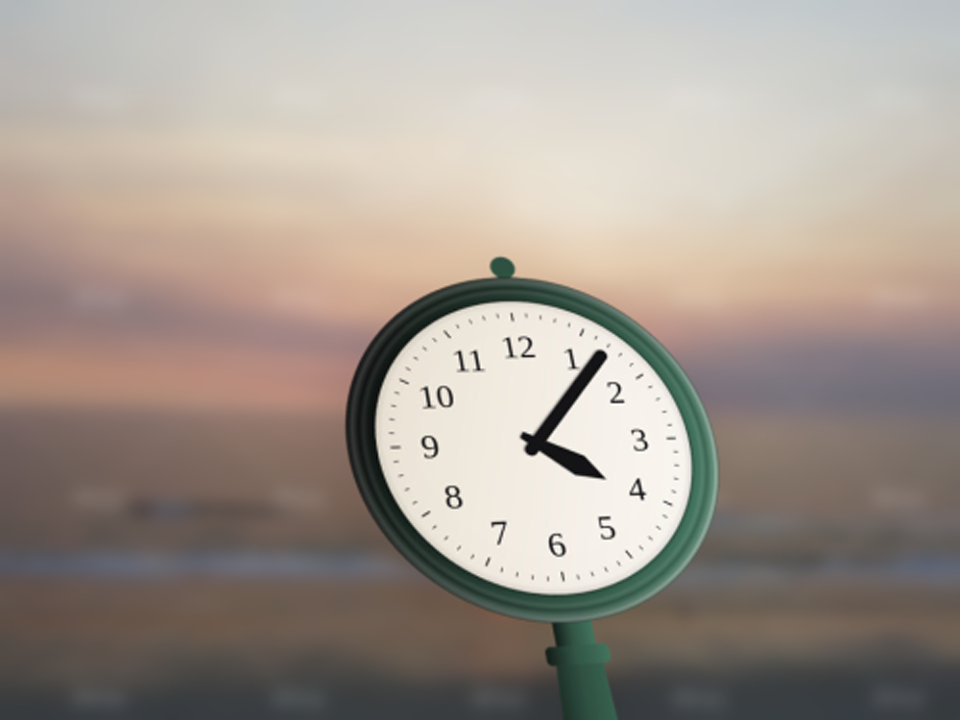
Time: **4:07**
